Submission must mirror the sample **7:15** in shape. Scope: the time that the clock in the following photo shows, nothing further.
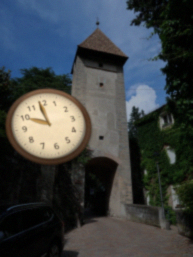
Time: **9:59**
